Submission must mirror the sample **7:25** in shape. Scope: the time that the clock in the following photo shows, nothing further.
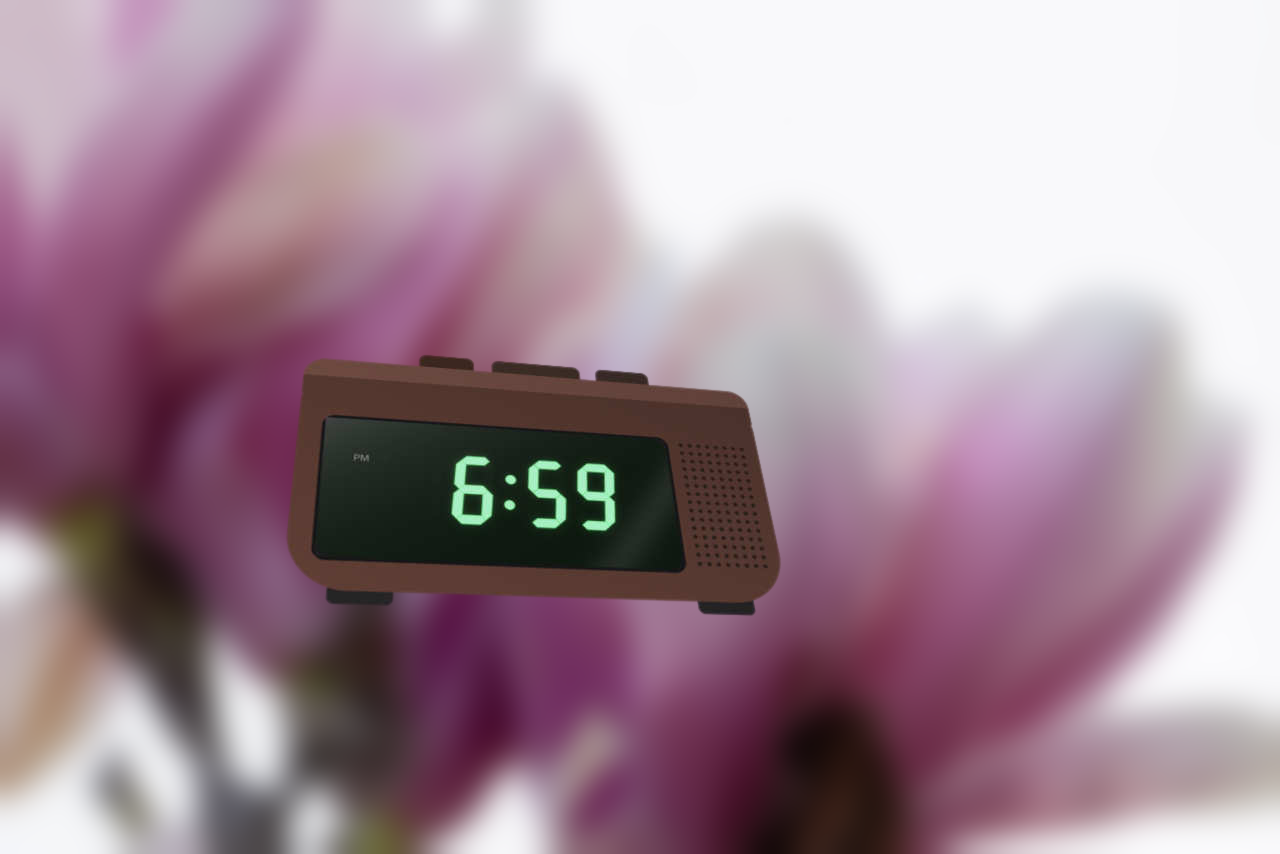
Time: **6:59**
